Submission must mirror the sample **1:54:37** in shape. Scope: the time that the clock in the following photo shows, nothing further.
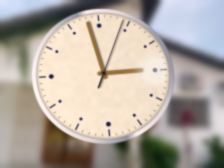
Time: **2:58:04**
